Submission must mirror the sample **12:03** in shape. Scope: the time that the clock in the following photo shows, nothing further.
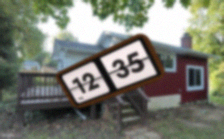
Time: **12:35**
